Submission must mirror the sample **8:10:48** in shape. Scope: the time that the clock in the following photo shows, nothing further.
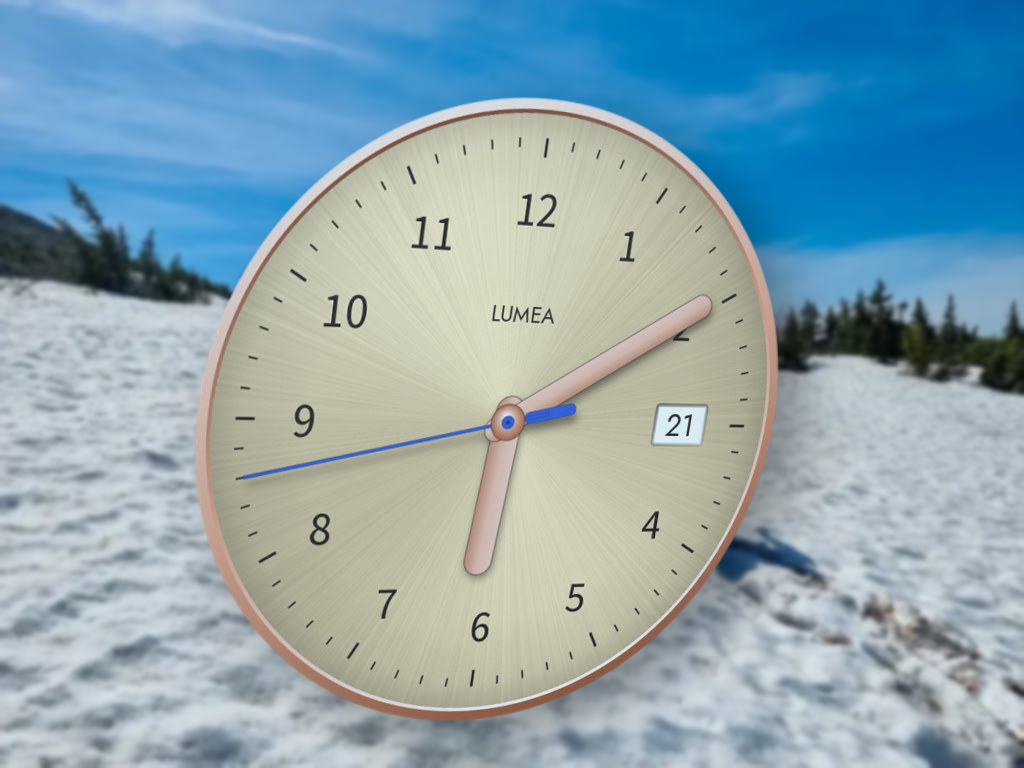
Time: **6:09:43**
